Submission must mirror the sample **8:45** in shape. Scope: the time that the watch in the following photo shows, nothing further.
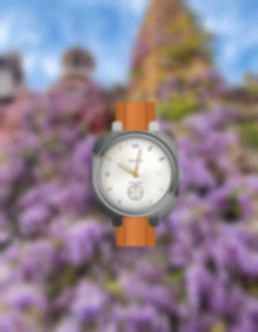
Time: **10:02**
